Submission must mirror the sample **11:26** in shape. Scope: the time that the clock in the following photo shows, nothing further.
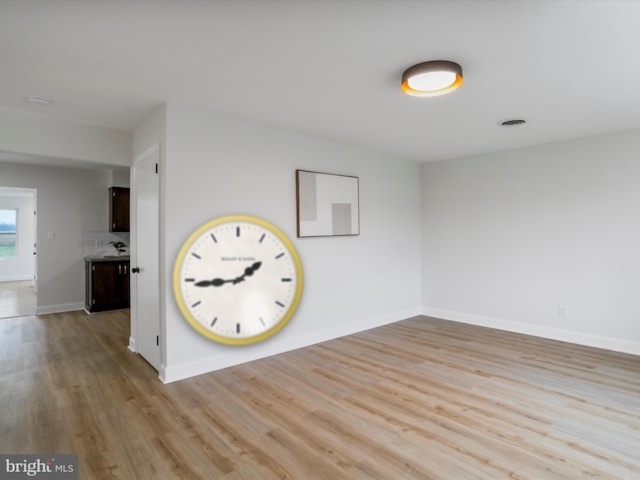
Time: **1:44**
